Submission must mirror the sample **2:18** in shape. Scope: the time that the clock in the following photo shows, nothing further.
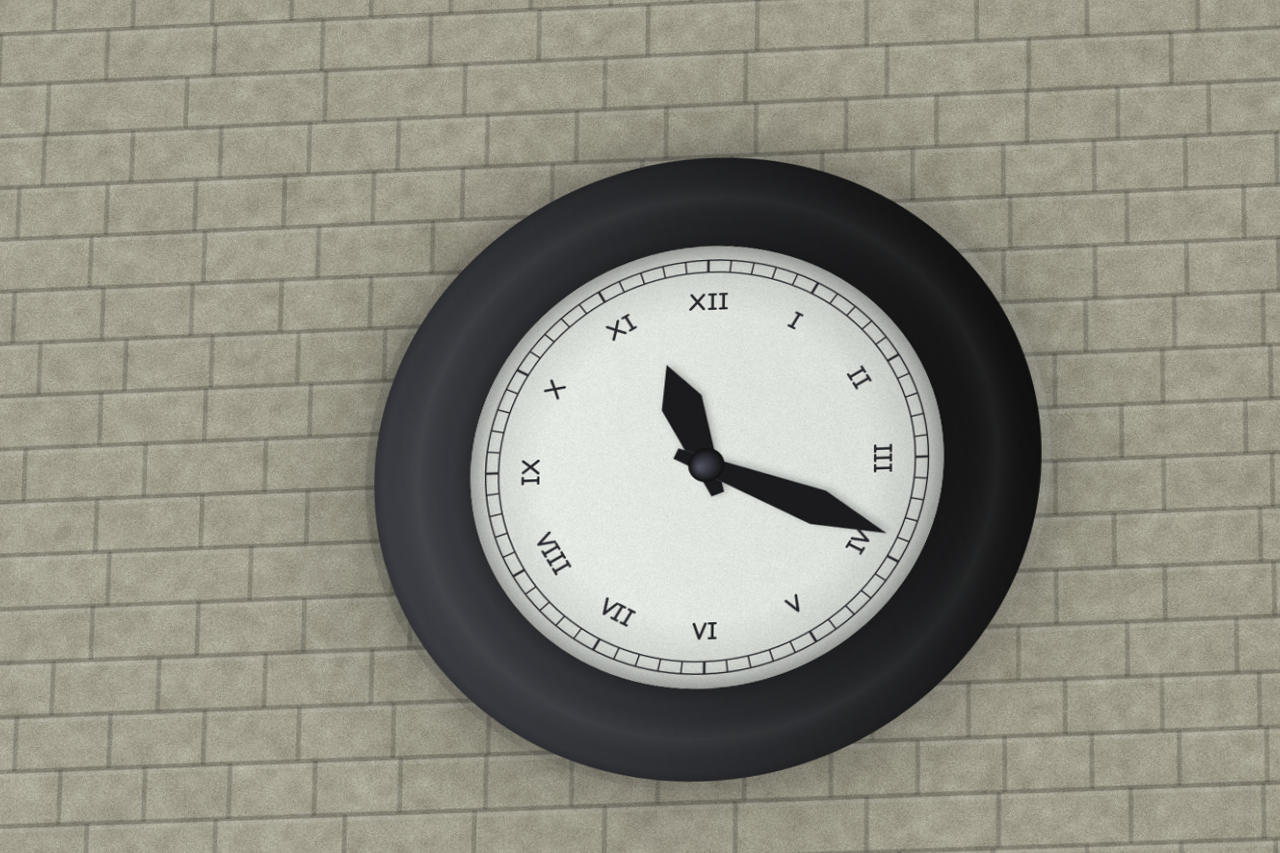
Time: **11:19**
